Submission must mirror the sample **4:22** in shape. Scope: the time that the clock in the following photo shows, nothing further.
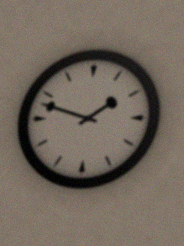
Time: **1:48**
